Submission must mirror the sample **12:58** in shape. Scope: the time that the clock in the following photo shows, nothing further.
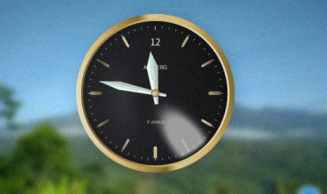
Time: **11:47**
